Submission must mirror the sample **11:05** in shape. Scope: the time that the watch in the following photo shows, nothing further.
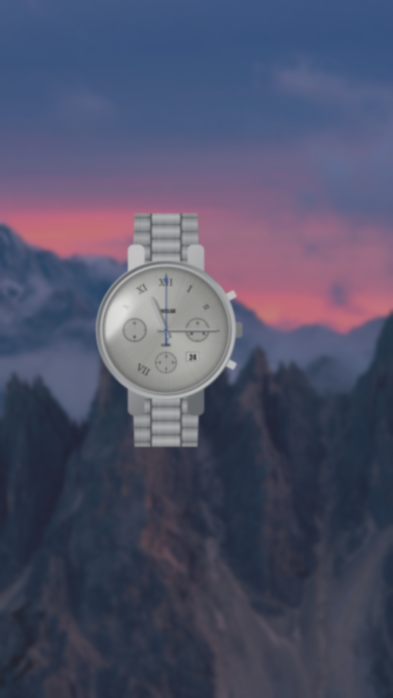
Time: **11:15**
